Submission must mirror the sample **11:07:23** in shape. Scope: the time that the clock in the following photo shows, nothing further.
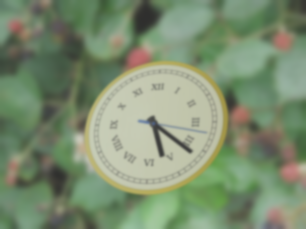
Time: **5:21:17**
